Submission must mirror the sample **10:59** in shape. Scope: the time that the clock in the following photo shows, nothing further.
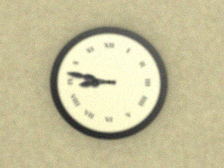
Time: **8:47**
